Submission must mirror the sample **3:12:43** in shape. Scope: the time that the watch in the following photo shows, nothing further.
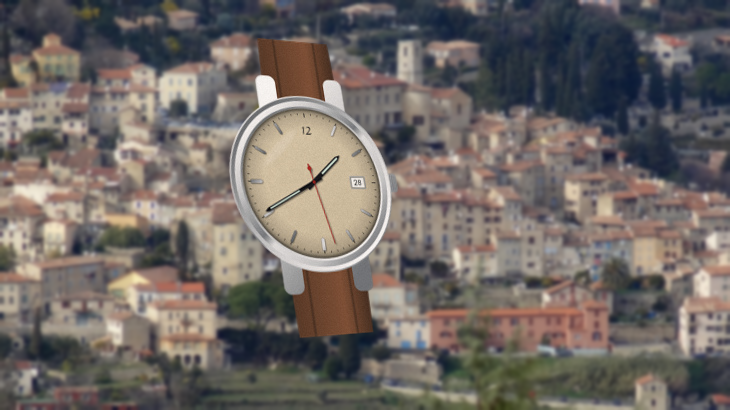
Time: **1:40:28**
